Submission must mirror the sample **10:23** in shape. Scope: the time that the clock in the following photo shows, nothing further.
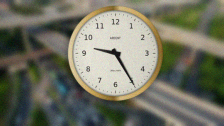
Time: **9:25**
